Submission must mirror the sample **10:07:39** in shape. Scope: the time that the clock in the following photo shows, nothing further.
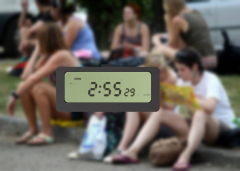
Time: **2:55:29**
